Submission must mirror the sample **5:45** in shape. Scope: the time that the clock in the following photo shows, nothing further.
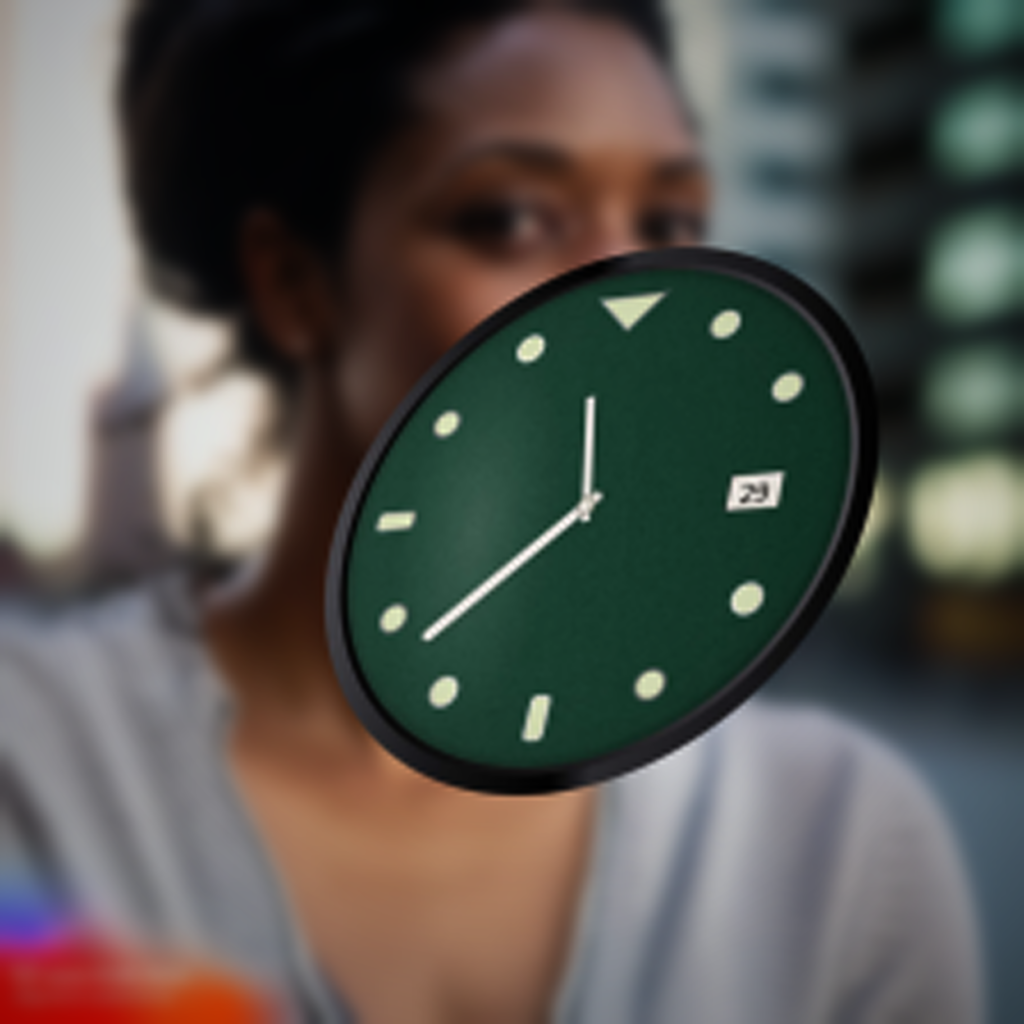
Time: **11:38**
